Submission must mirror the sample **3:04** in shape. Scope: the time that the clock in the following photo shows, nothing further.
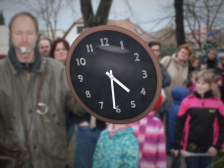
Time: **4:31**
